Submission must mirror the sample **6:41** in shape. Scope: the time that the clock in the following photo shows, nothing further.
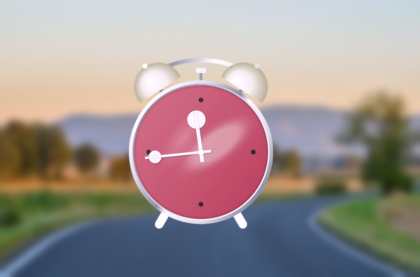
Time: **11:44**
